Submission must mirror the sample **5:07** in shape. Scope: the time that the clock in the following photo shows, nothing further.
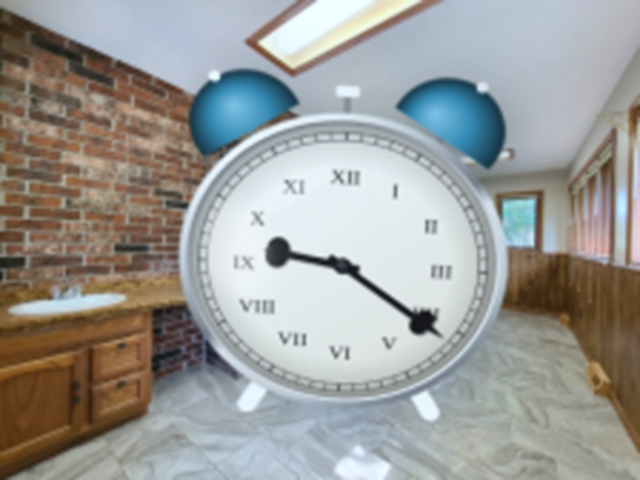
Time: **9:21**
